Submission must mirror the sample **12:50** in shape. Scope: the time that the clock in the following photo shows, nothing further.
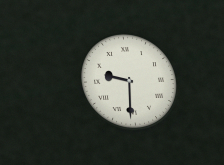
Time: **9:31**
